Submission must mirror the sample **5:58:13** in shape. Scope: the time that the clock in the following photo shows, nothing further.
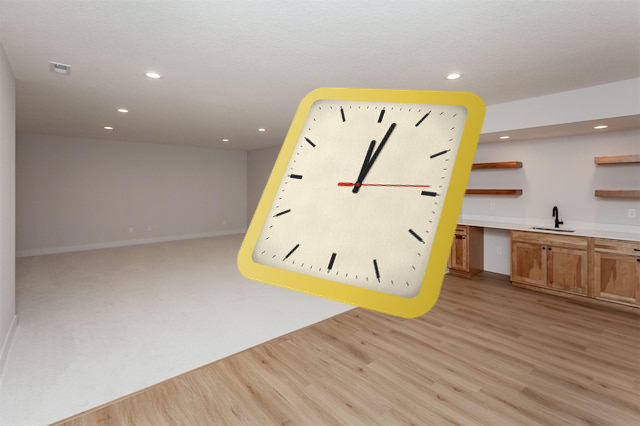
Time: **12:02:14**
